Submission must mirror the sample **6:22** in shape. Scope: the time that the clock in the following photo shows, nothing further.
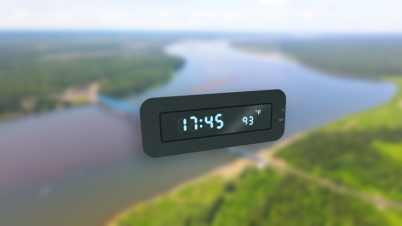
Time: **17:45**
